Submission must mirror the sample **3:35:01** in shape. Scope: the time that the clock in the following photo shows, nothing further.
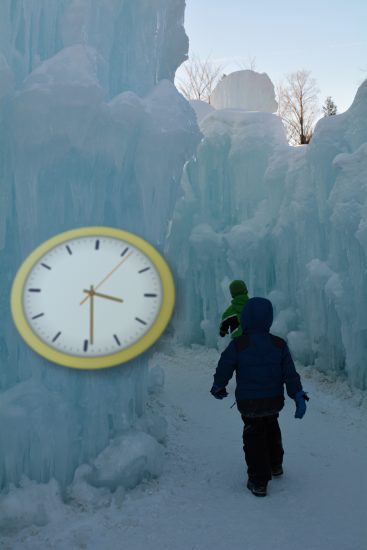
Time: **3:29:06**
